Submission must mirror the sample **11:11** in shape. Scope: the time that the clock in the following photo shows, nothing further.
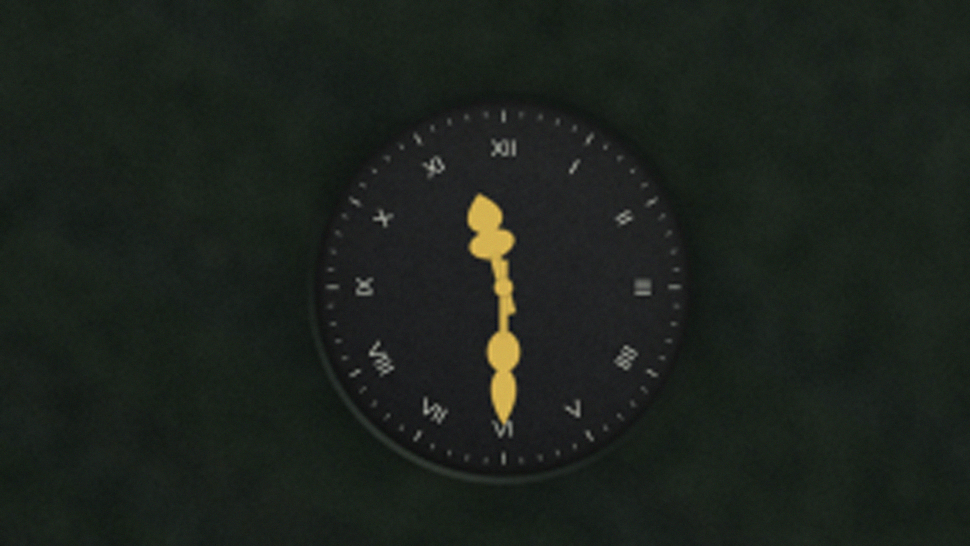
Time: **11:30**
